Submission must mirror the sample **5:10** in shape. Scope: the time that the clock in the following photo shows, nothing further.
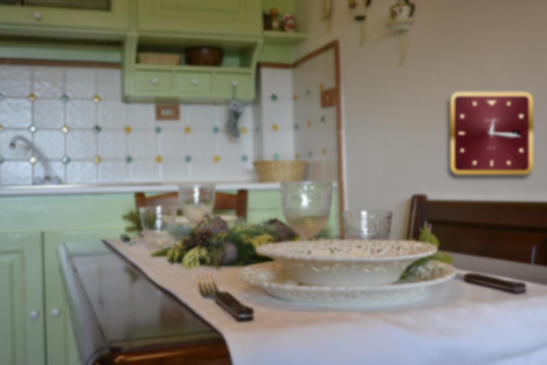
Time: **12:16**
